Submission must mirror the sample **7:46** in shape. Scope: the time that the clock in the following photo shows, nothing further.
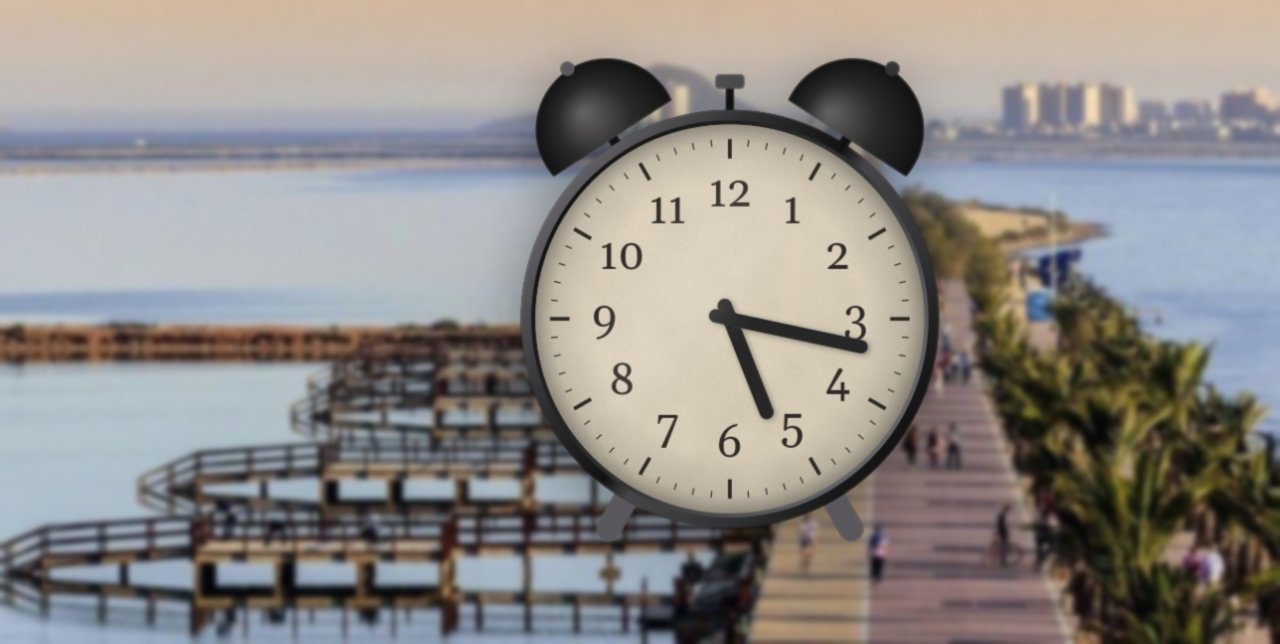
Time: **5:17**
